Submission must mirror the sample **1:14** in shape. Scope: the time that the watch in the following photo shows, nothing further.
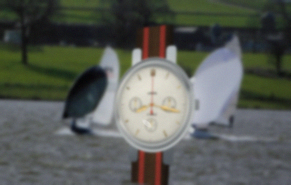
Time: **8:17**
